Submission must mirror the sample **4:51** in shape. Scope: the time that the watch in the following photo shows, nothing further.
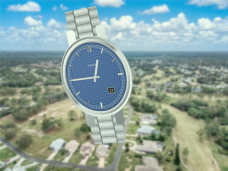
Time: **12:45**
